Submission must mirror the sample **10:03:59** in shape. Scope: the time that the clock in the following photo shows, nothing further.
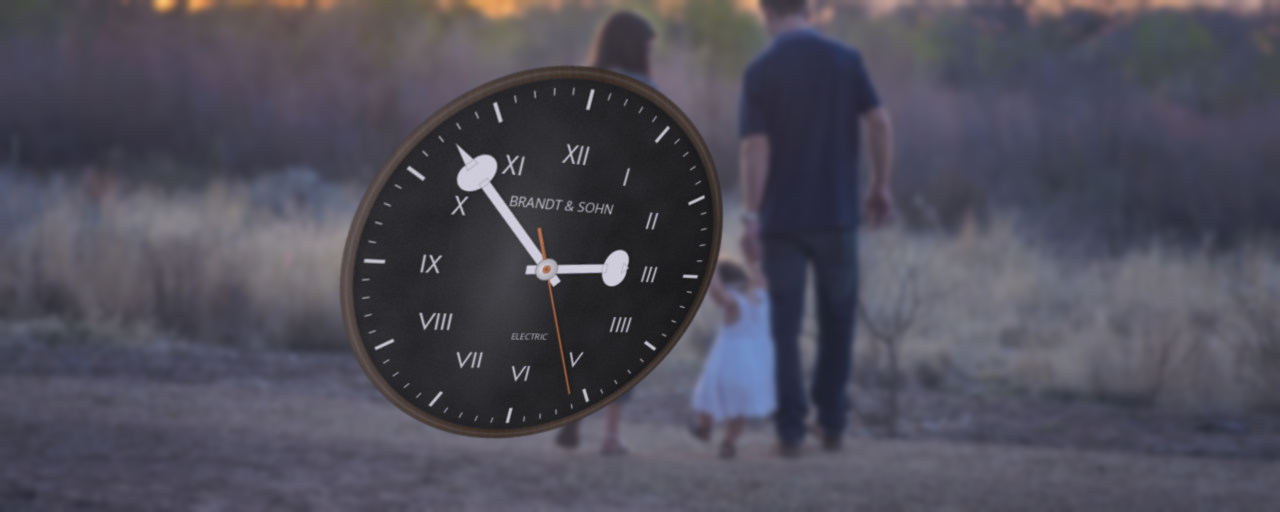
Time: **2:52:26**
